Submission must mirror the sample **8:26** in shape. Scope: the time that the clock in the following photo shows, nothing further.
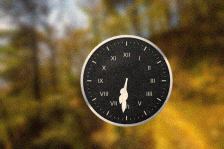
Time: **6:31**
